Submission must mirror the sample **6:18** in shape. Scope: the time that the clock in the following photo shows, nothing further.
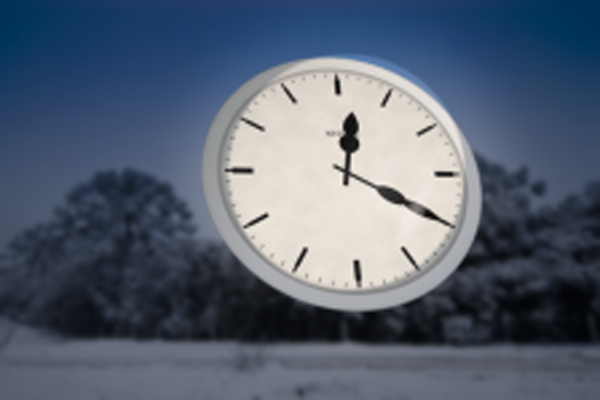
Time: **12:20**
